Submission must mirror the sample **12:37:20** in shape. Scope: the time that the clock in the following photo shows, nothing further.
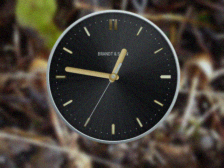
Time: **12:46:35**
